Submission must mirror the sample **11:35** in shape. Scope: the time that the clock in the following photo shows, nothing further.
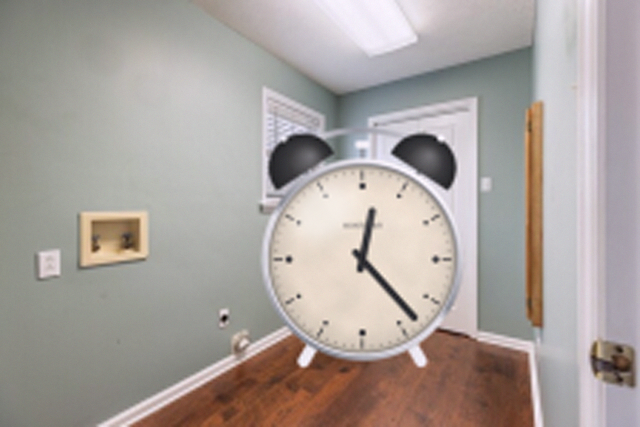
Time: **12:23**
